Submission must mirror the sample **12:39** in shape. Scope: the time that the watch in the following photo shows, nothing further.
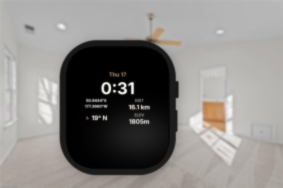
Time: **0:31**
